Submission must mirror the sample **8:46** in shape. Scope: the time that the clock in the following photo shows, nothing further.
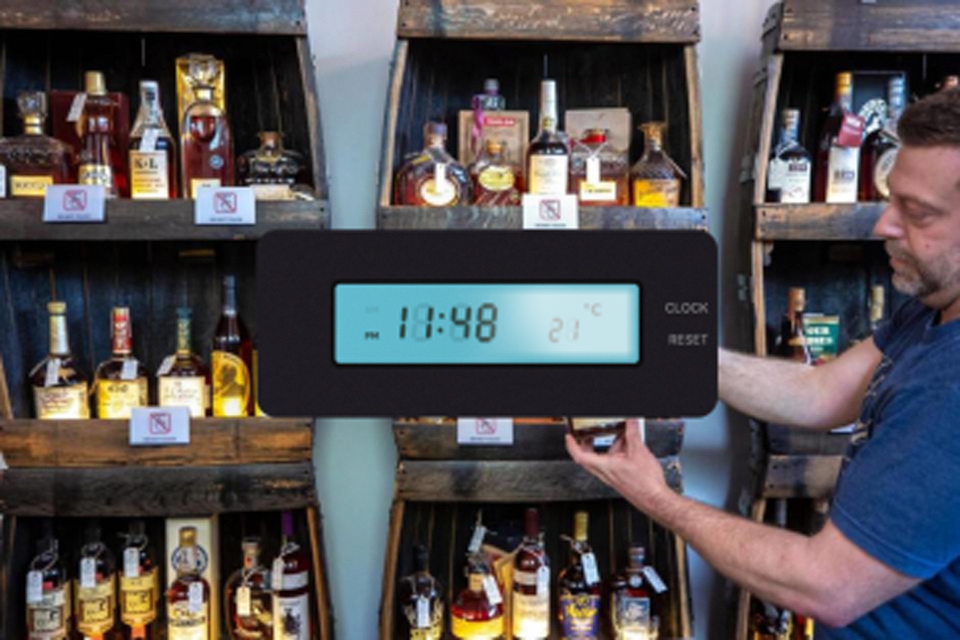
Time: **11:48**
